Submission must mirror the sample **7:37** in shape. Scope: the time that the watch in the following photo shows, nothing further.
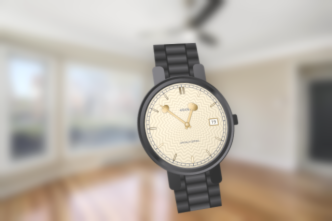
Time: **12:52**
